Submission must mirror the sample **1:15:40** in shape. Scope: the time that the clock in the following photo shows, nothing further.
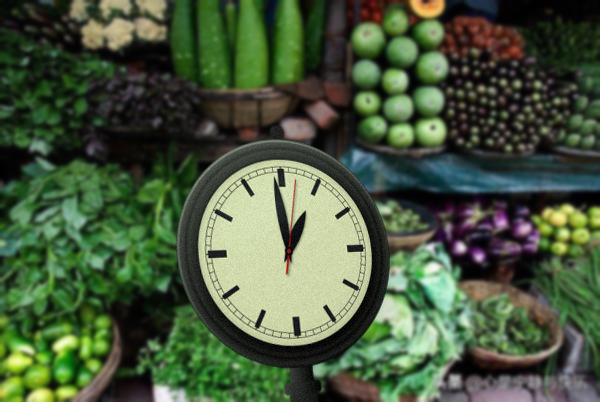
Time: **12:59:02**
